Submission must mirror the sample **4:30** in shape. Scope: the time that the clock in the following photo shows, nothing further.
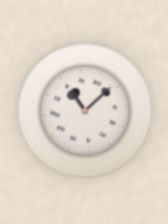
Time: **10:04**
